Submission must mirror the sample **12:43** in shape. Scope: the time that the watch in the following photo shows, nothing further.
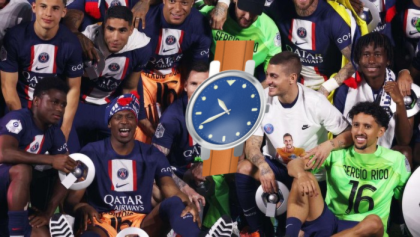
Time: **10:41**
